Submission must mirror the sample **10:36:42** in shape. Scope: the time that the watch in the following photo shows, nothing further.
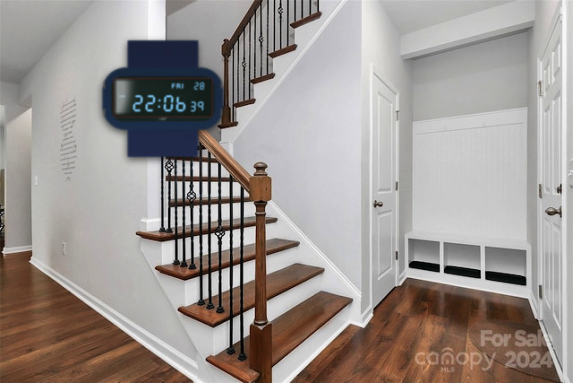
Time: **22:06:39**
